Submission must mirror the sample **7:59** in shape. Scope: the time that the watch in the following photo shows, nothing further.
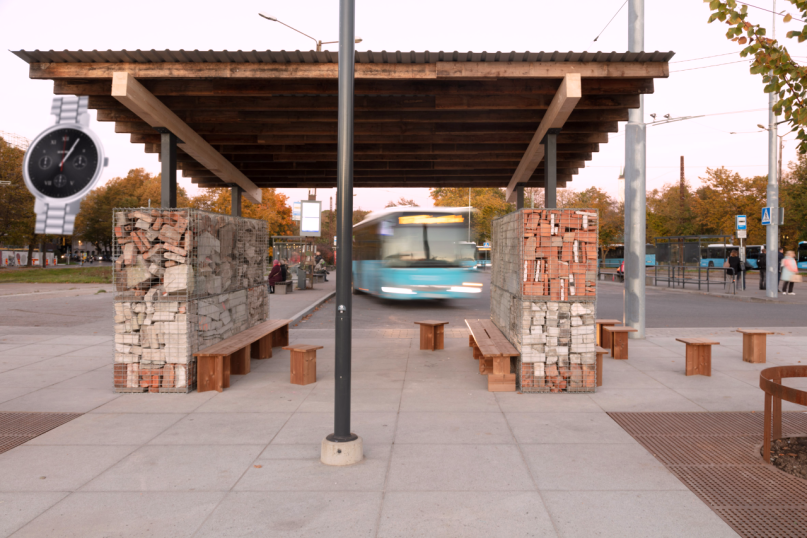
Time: **1:05**
